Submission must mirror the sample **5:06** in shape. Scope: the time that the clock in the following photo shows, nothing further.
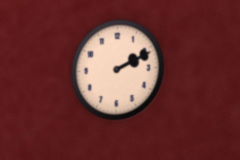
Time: **2:11**
